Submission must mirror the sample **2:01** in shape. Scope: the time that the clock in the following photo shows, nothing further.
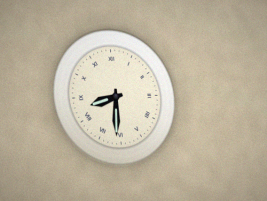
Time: **8:31**
